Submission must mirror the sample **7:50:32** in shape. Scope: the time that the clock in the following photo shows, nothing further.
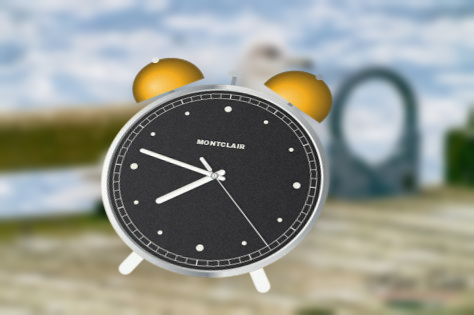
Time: **7:47:23**
